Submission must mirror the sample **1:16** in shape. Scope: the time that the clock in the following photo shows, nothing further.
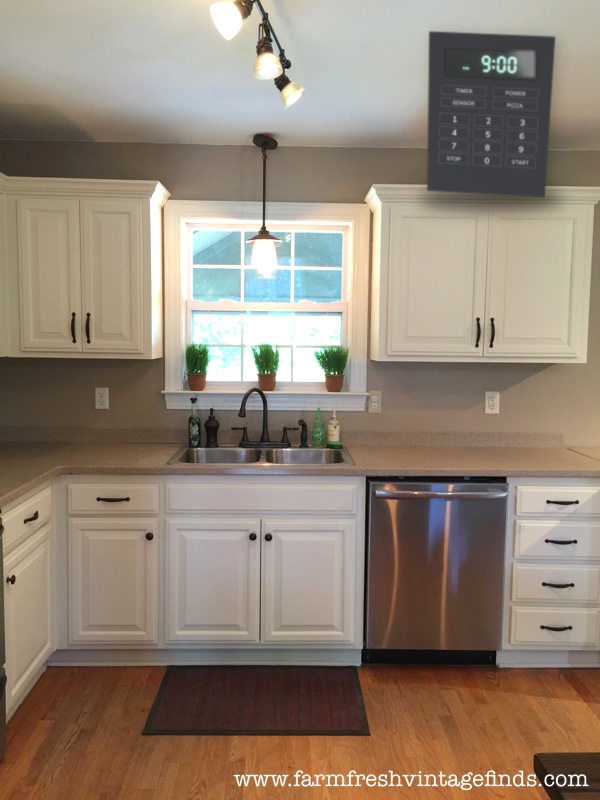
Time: **9:00**
